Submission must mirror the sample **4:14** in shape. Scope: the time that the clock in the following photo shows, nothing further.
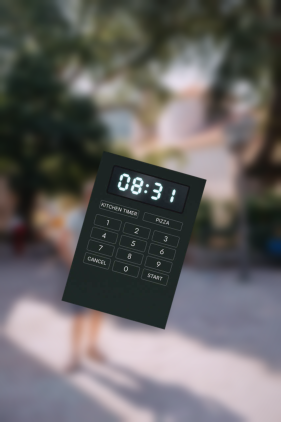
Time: **8:31**
